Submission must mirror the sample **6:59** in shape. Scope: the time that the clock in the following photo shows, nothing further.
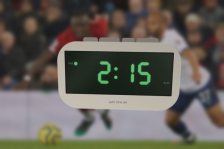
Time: **2:15**
